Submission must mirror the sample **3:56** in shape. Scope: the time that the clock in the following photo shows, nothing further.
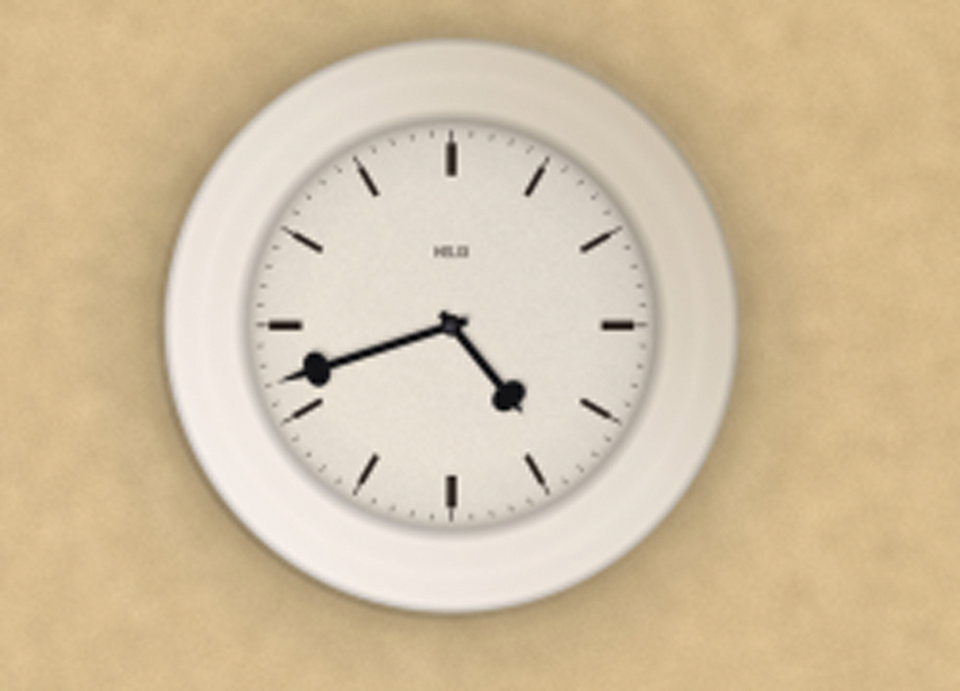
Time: **4:42**
